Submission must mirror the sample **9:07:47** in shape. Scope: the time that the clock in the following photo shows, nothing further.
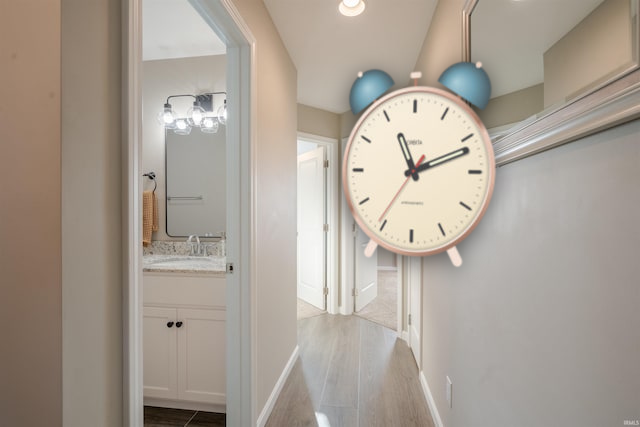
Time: **11:11:36**
